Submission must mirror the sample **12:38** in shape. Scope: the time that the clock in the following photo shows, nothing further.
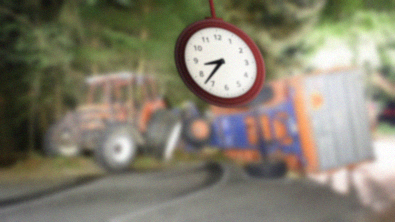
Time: **8:37**
